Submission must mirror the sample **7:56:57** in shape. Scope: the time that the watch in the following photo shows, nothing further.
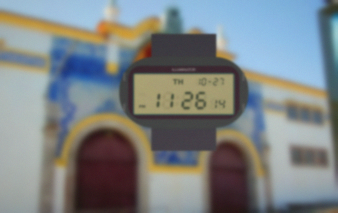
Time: **11:26:14**
